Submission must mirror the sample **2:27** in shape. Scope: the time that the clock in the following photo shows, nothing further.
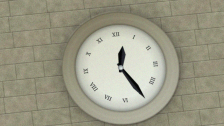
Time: **12:25**
